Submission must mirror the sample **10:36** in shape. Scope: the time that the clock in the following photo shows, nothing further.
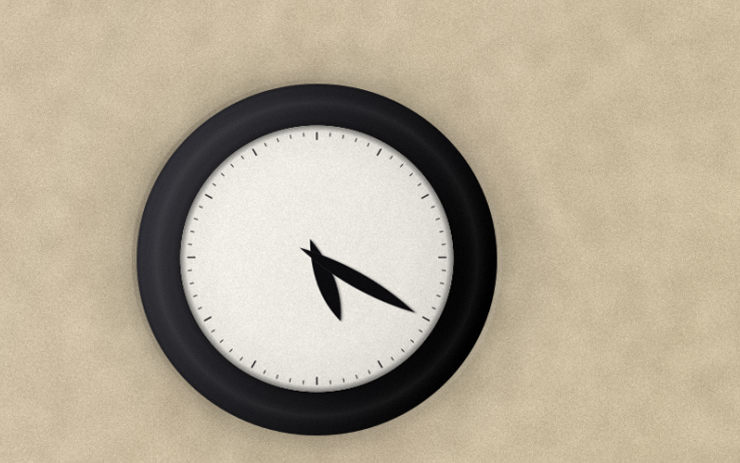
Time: **5:20**
